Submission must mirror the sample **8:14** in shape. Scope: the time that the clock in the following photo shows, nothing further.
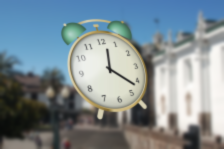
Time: **12:22**
